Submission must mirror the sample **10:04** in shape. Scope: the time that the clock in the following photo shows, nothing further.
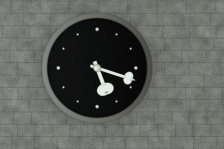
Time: **5:18**
